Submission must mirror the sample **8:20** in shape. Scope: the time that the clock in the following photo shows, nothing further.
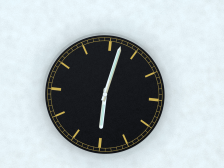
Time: **6:02**
